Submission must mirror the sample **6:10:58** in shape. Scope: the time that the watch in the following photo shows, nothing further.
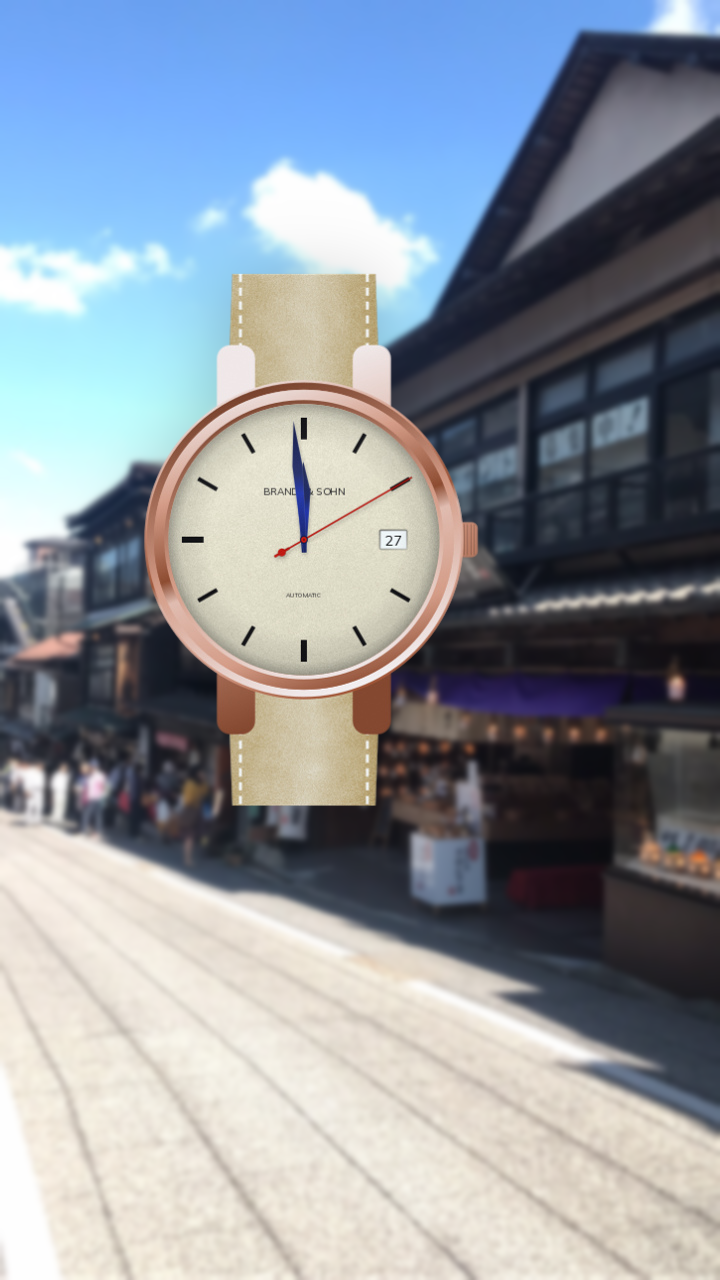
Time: **11:59:10**
